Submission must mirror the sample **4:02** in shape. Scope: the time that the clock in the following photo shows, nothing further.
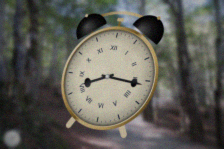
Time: **8:16**
